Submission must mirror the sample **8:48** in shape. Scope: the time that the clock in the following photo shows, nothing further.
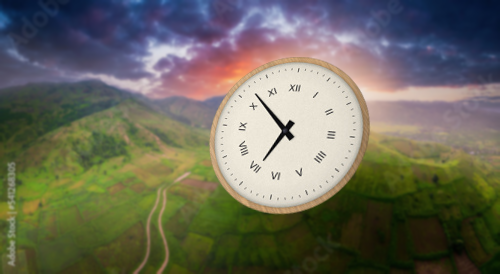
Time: **6:52**
